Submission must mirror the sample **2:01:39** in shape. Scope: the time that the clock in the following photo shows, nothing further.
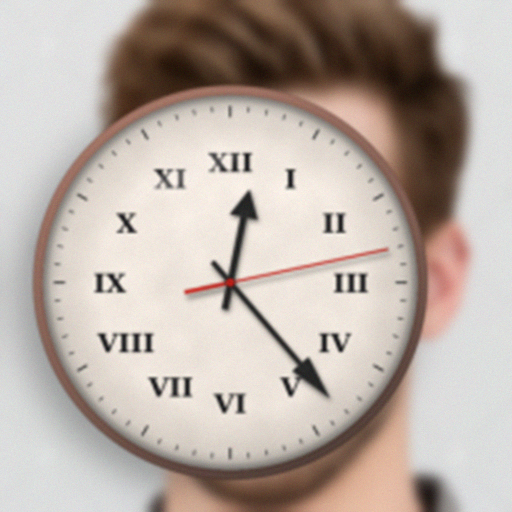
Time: **12:23:13**
